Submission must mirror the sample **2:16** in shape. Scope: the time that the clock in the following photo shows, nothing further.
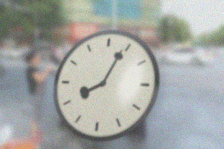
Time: **8:04**
